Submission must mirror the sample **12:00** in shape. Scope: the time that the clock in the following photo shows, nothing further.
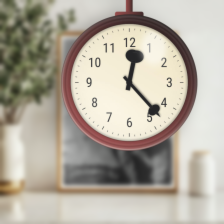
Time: **12:23**
